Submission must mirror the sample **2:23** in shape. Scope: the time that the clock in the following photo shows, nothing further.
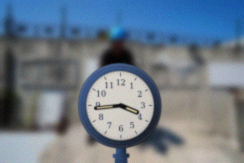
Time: **3:44**
